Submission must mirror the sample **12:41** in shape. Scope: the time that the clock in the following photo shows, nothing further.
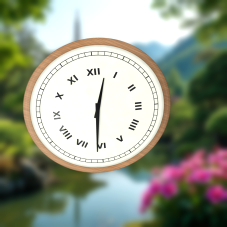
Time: **12:31**
